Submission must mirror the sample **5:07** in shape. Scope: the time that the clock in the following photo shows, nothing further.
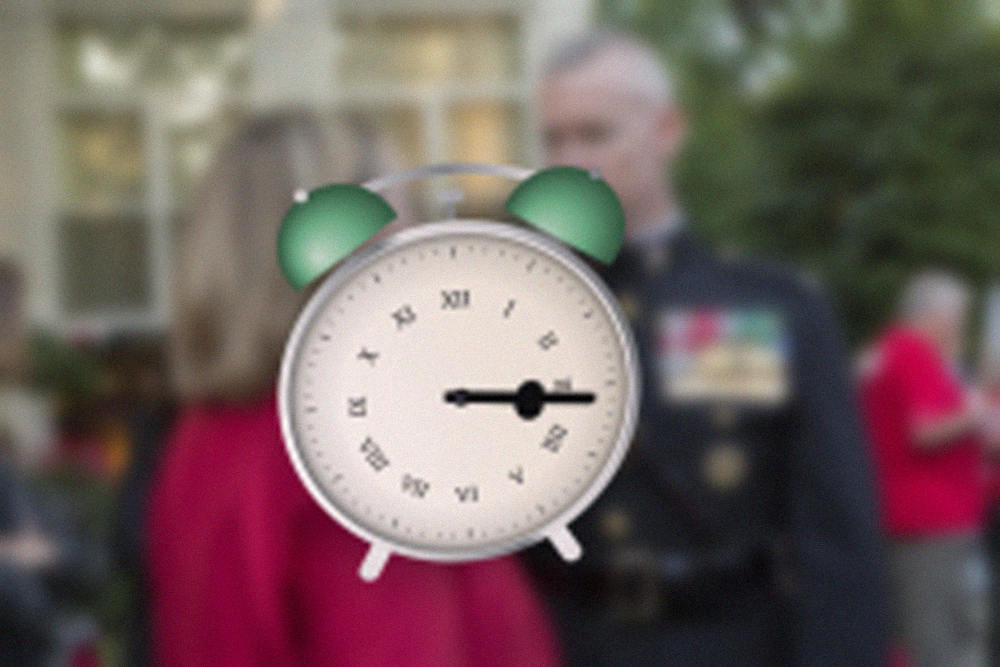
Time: **3:16**
